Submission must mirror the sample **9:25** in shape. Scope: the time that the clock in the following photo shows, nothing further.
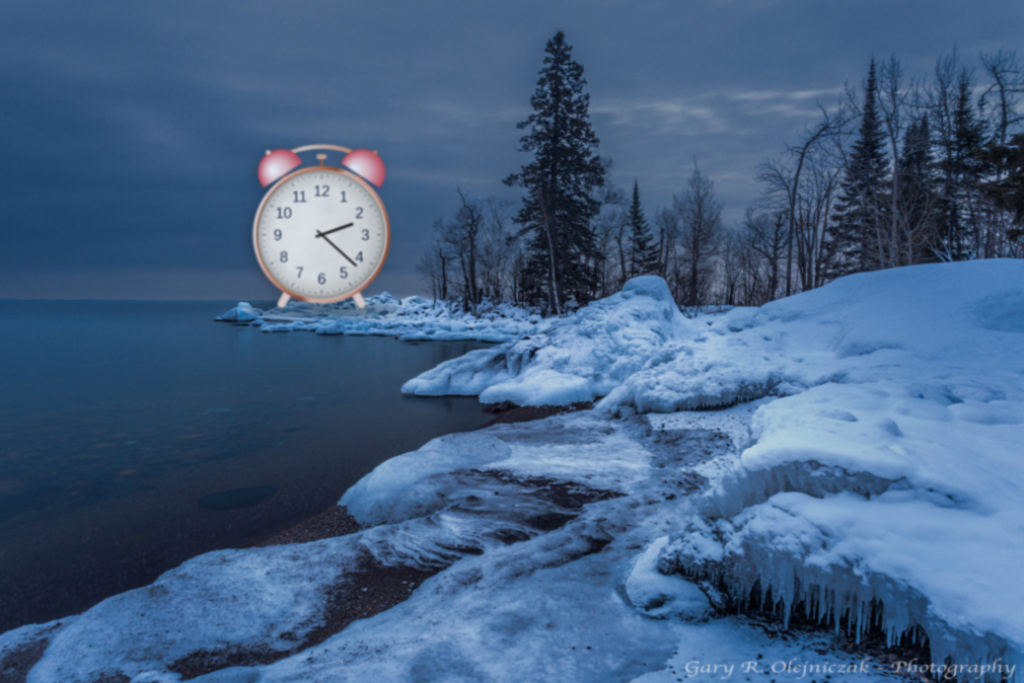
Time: **2:22**
